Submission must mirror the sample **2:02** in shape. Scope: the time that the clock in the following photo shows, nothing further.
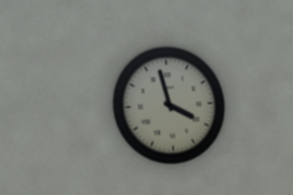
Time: **3:58**
